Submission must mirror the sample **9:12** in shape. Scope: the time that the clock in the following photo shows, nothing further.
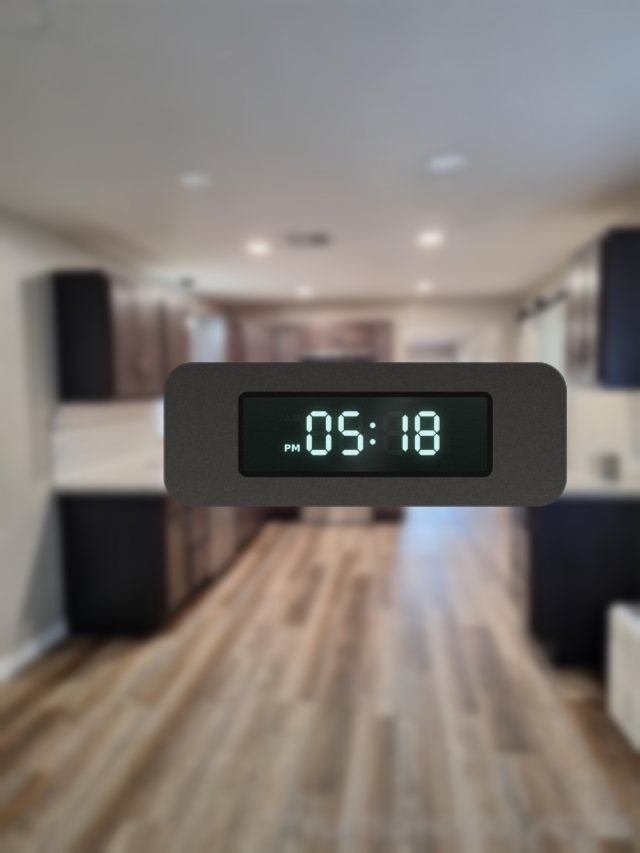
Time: **5:18**
